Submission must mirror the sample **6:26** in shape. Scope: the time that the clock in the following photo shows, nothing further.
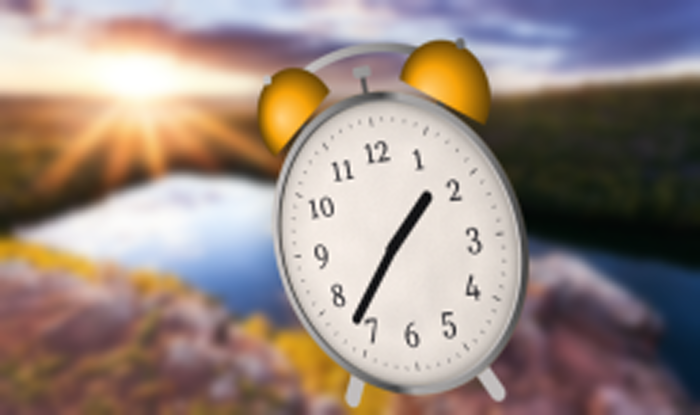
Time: **1:37**
